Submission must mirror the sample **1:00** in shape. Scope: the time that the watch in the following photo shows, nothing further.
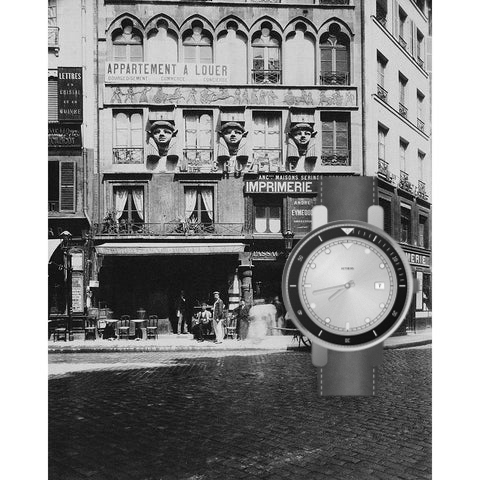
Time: **7:43**
